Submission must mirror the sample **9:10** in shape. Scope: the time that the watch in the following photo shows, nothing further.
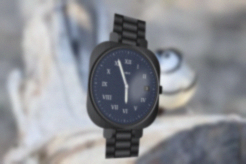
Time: **5:56**
